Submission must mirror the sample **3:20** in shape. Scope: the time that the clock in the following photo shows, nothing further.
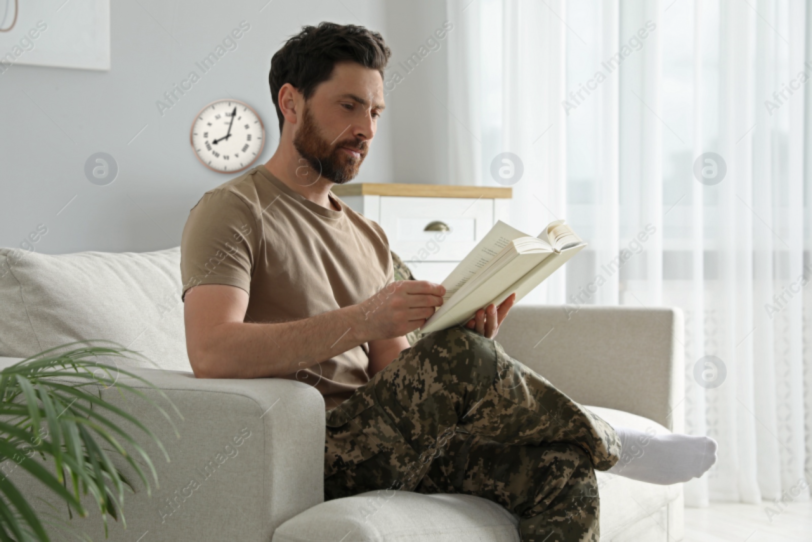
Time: **8:02**
